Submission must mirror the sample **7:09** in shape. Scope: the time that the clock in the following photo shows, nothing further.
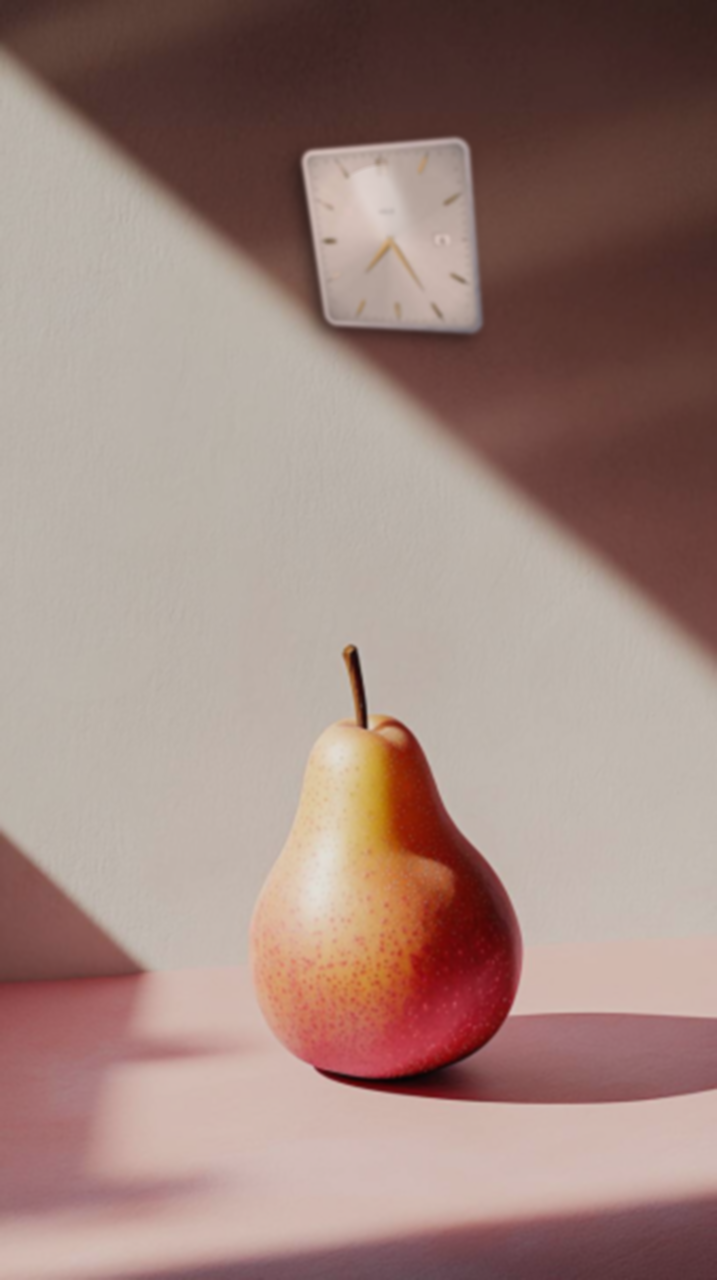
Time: **7:25**
